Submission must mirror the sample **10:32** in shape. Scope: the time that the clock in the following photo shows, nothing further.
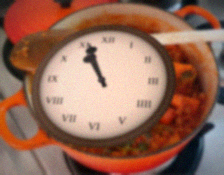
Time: **10:56**
